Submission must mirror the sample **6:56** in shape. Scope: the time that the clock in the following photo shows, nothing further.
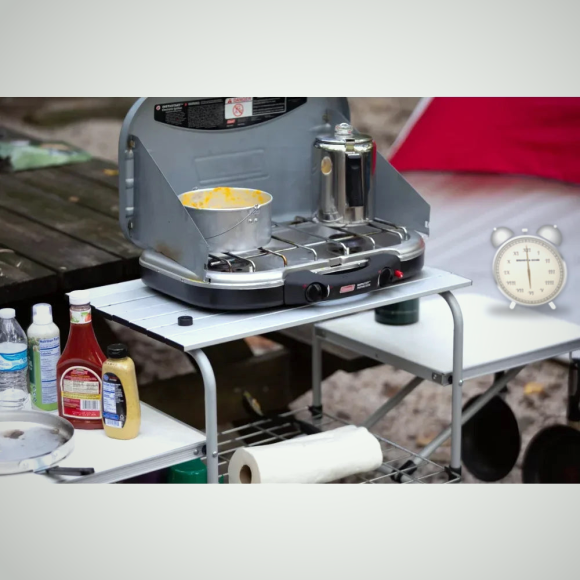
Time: **6:00**
